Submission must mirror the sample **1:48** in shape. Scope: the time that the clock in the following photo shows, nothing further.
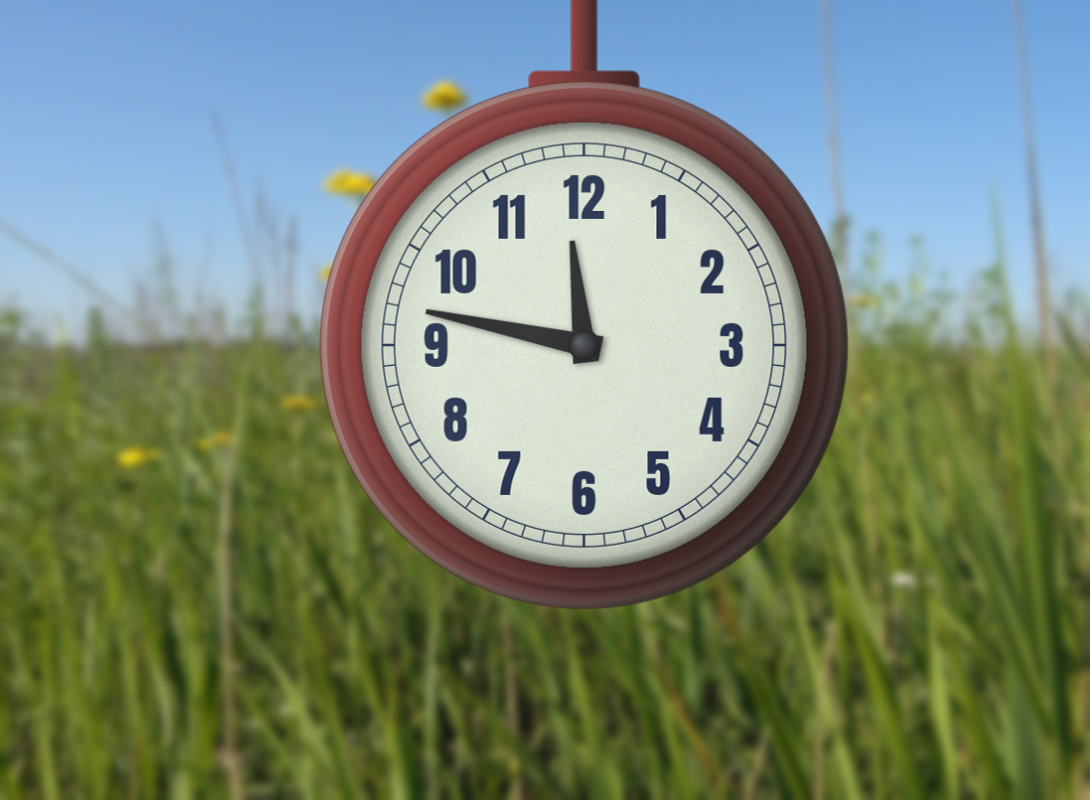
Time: **11:47**
